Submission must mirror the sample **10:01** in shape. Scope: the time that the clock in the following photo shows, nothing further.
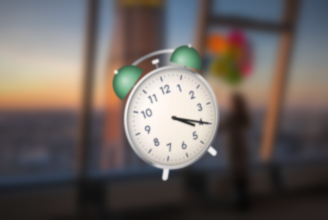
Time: **4:20**
